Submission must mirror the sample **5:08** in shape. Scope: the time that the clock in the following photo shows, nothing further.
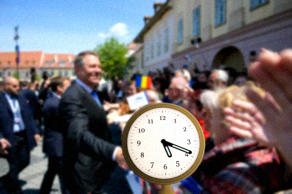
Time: **5:19**
